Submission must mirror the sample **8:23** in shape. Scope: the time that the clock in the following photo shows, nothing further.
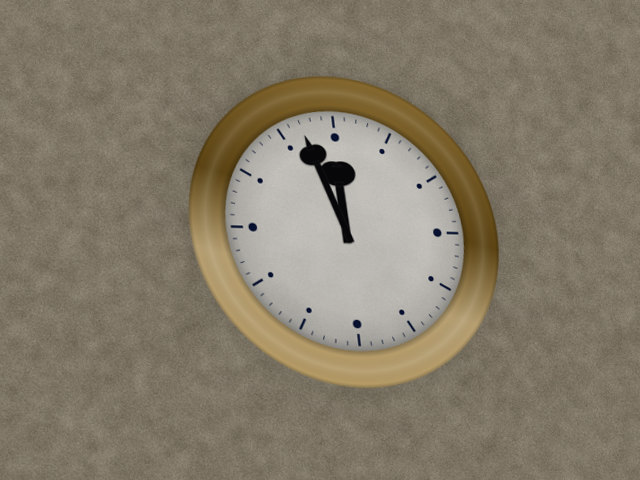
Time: **11:57**
